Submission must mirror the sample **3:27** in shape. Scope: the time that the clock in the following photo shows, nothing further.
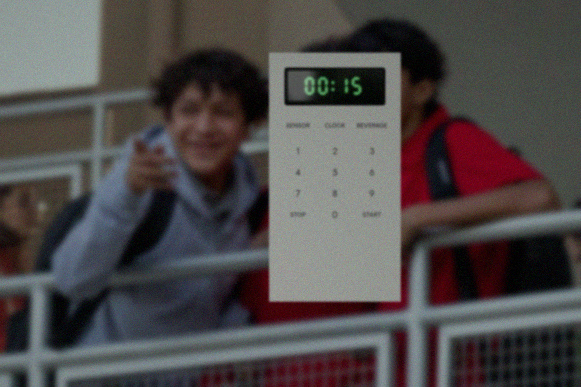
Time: **0:15**
